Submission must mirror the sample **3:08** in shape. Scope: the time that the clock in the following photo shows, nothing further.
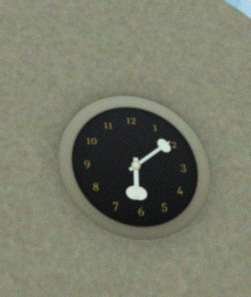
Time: **6:09**
